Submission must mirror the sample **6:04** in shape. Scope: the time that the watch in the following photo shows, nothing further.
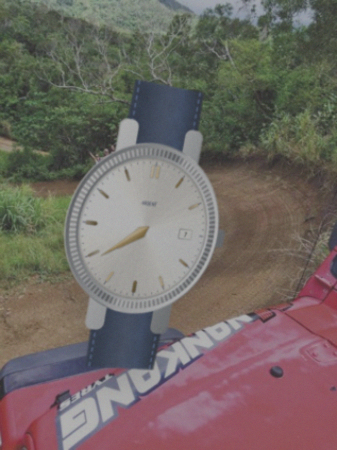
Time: **7:39**
